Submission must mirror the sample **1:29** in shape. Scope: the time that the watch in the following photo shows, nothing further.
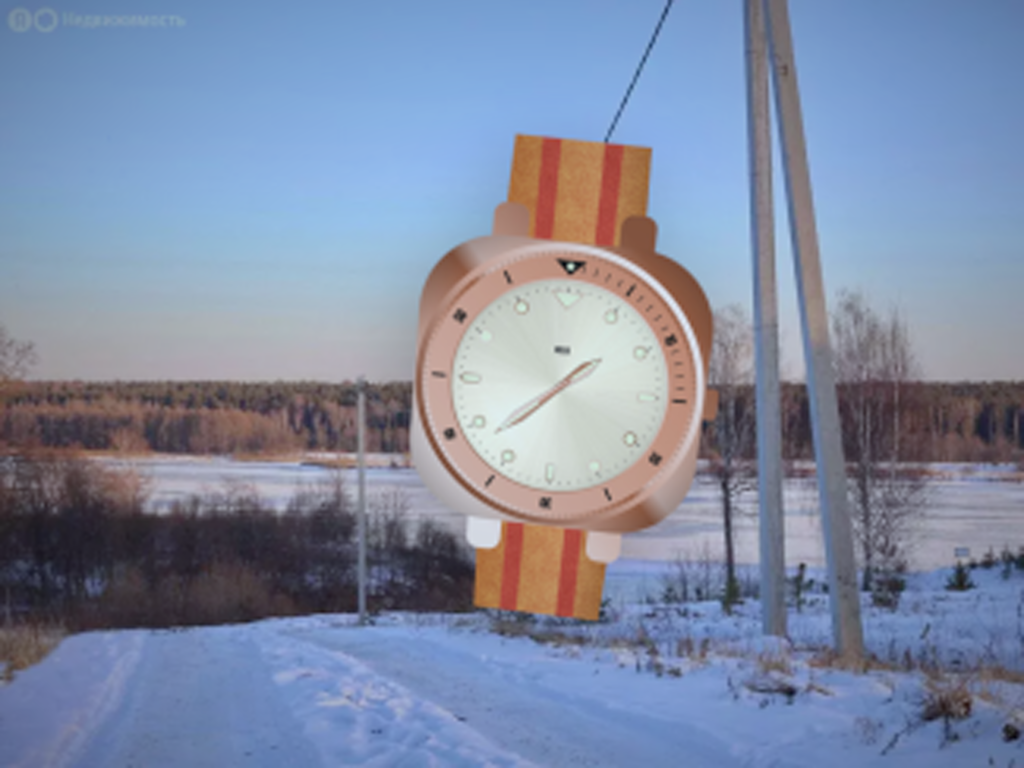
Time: **1:38**
